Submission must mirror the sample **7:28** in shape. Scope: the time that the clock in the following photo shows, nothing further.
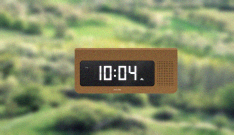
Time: **10:04**
